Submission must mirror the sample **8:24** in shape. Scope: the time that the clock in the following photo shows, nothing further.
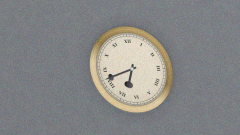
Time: **6:42**
